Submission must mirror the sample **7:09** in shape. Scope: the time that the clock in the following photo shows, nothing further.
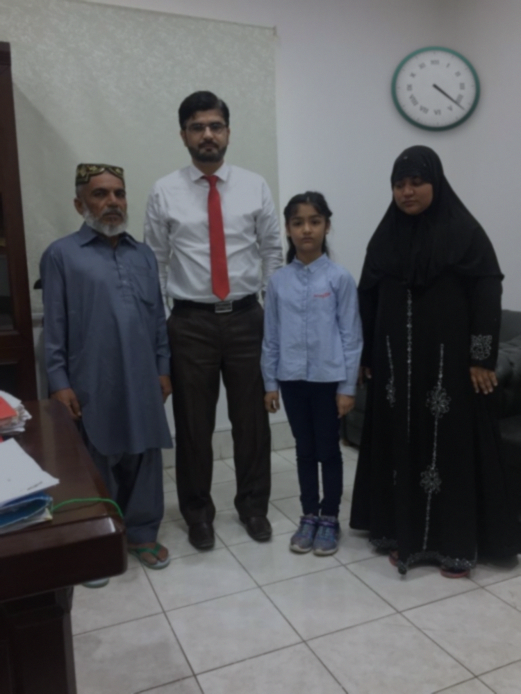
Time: **4:22**
